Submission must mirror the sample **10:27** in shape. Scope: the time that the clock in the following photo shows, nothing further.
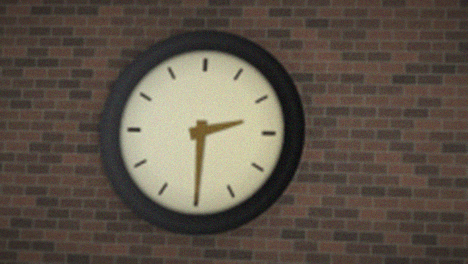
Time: **2:30**
